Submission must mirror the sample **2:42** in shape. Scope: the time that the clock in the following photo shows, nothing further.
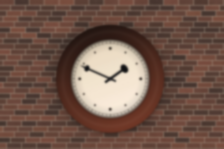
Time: **1:49**
